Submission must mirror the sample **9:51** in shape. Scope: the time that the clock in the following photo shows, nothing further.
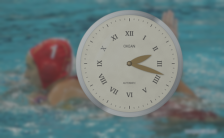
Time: **2:18**
